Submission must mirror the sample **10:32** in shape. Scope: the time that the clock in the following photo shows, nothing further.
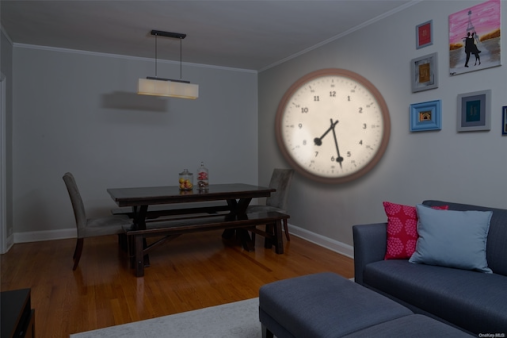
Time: **7:28**
